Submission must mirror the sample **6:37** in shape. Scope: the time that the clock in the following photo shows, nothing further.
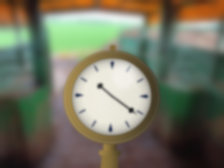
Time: **10:21**
